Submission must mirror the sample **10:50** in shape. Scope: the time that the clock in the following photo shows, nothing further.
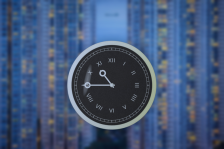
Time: **10:45**
